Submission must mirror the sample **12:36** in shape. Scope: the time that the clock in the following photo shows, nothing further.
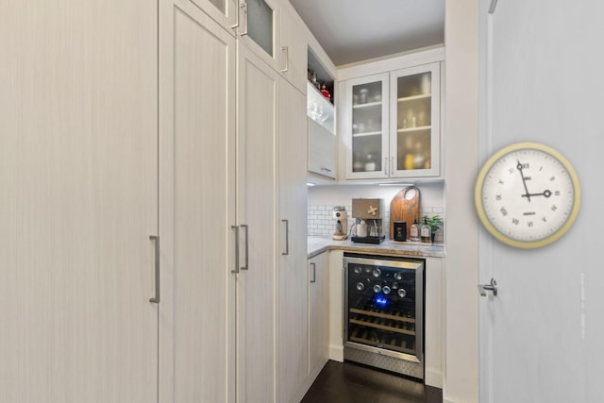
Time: **2:58**
